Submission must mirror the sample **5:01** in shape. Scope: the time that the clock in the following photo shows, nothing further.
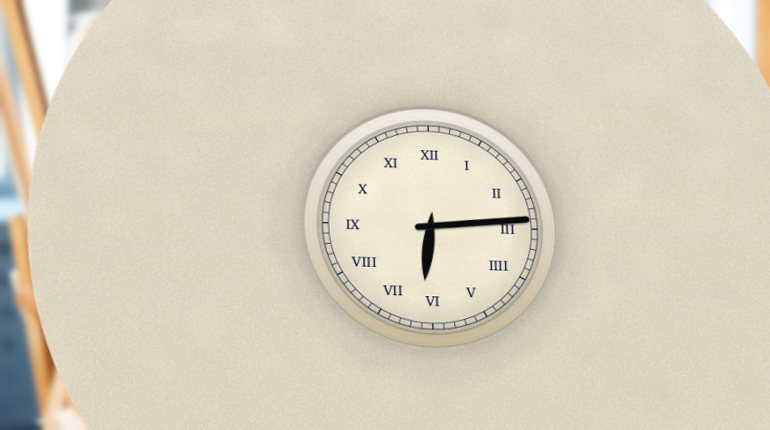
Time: **6:14**
